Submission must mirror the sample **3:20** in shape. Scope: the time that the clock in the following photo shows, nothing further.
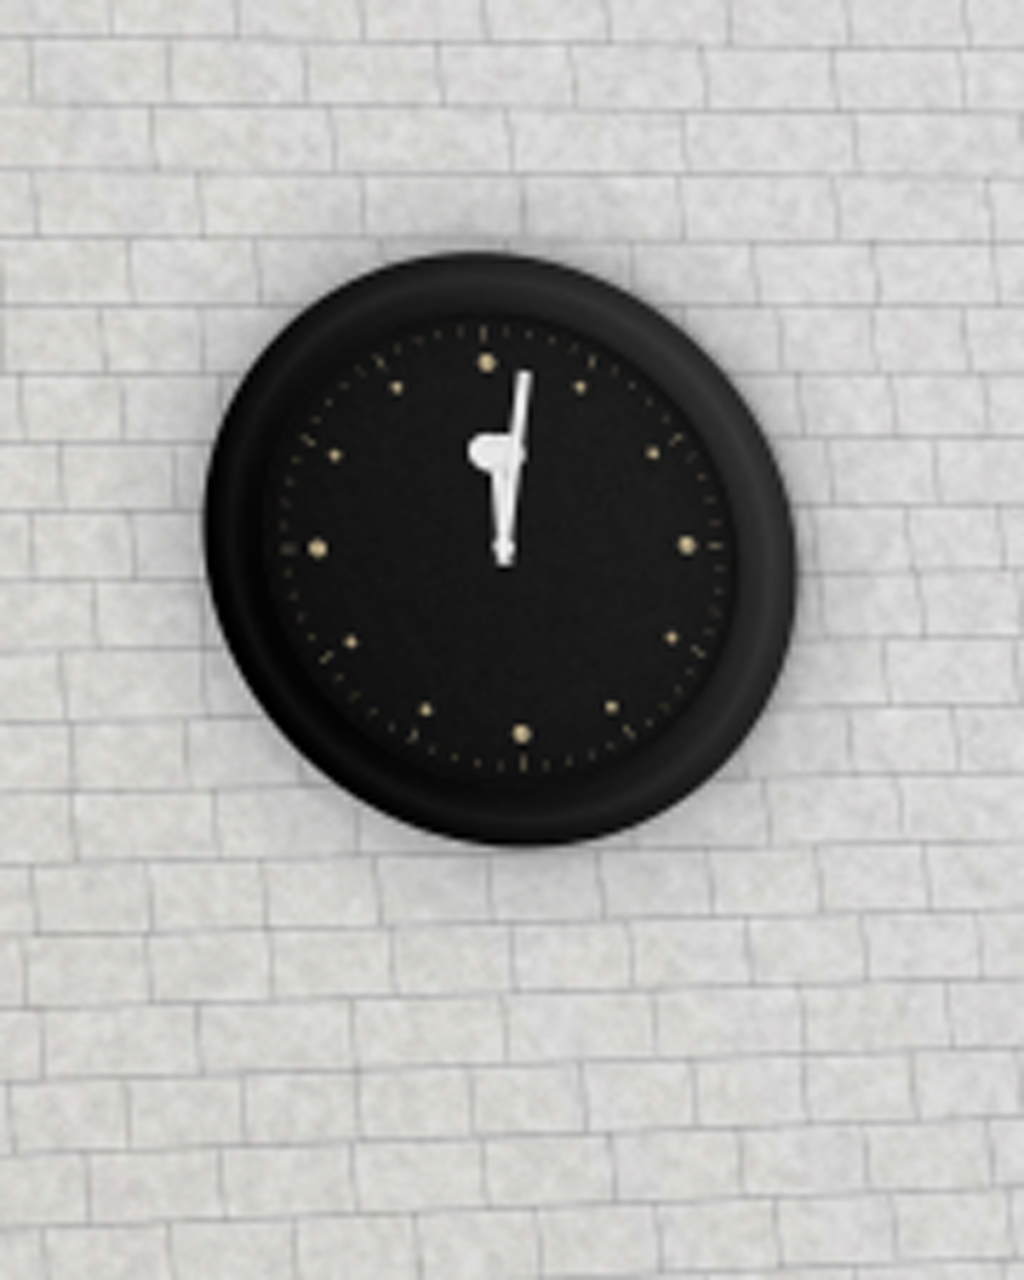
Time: **12:02**
